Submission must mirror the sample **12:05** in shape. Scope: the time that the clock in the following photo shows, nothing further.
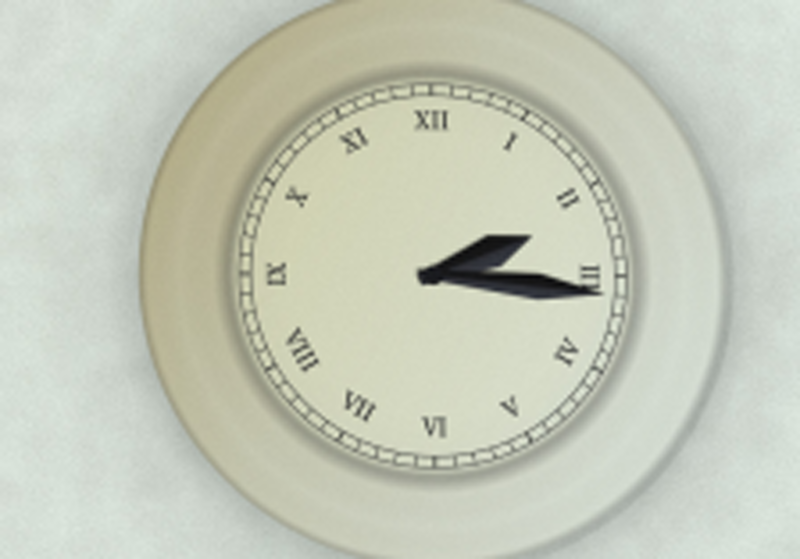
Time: **2:16**
